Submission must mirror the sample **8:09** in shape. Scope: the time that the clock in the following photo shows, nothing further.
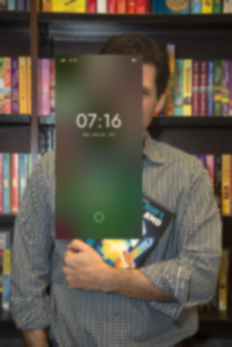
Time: **7:16**
